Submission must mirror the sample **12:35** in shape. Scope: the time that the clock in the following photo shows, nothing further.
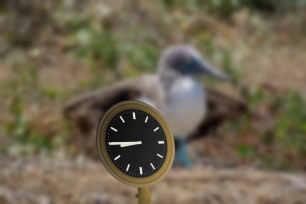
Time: **8:45**
